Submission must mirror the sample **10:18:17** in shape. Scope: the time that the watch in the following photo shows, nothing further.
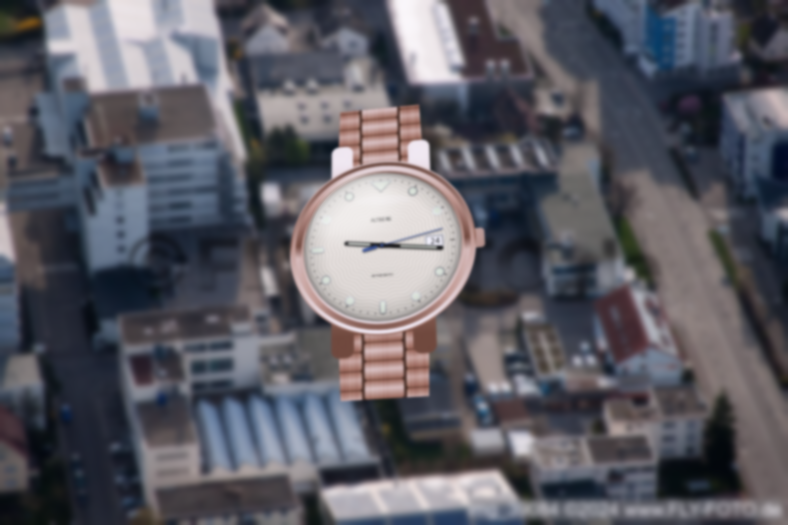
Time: **9:16:13**
